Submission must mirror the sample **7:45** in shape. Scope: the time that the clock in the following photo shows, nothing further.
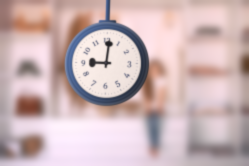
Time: **9:01**
